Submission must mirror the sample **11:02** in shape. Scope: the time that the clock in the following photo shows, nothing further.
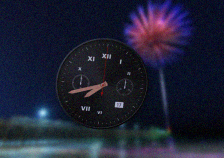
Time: **7:42**
